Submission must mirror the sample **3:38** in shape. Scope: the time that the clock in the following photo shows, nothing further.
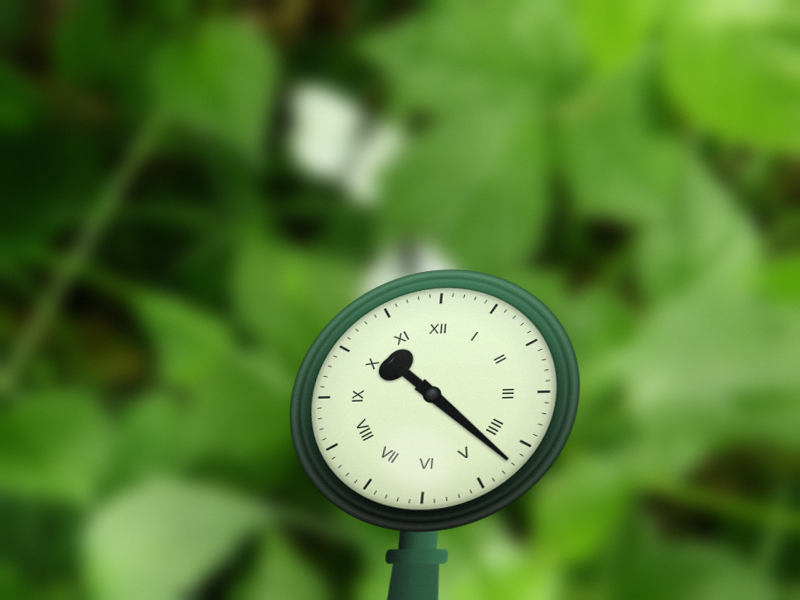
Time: **10:22**
